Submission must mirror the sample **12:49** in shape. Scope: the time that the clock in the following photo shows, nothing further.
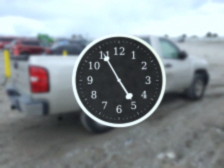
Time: **4:55**
